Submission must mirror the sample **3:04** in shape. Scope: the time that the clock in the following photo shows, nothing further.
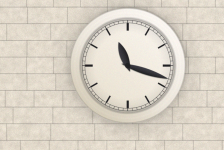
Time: **11:18**
